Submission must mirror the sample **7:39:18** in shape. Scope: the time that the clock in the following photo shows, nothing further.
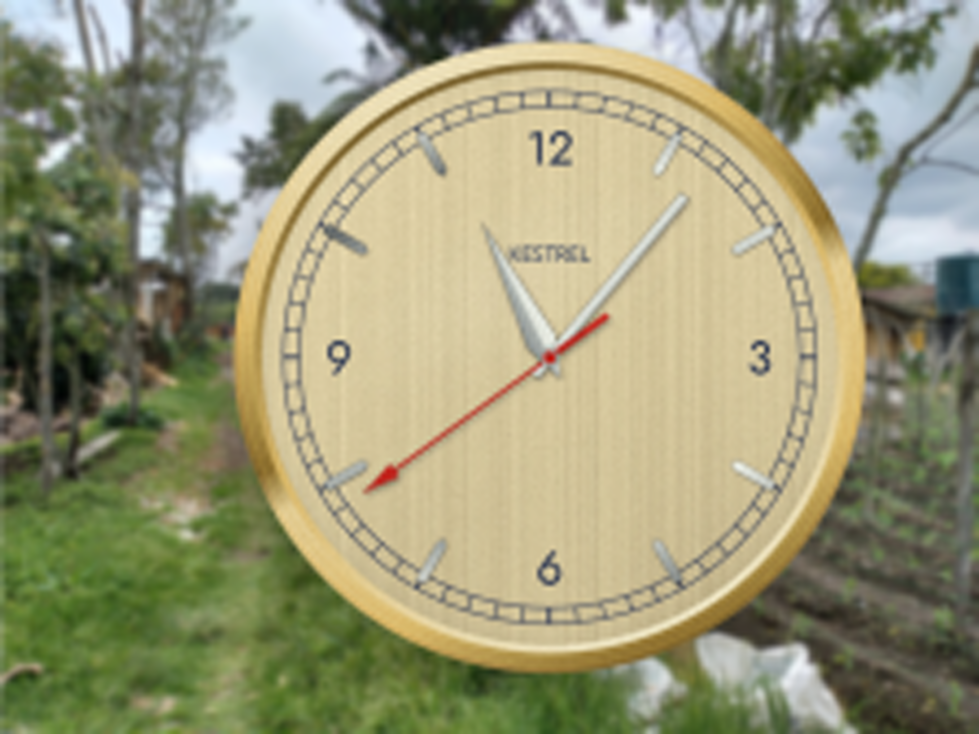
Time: **11:06:39**
